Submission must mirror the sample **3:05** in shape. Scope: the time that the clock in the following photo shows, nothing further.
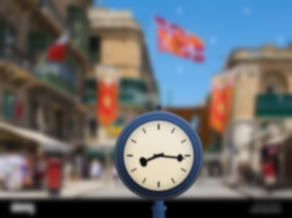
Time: **8:16**
